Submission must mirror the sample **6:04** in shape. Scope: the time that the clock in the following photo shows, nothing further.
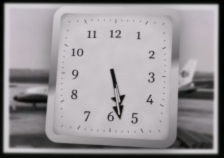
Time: **5:28**
